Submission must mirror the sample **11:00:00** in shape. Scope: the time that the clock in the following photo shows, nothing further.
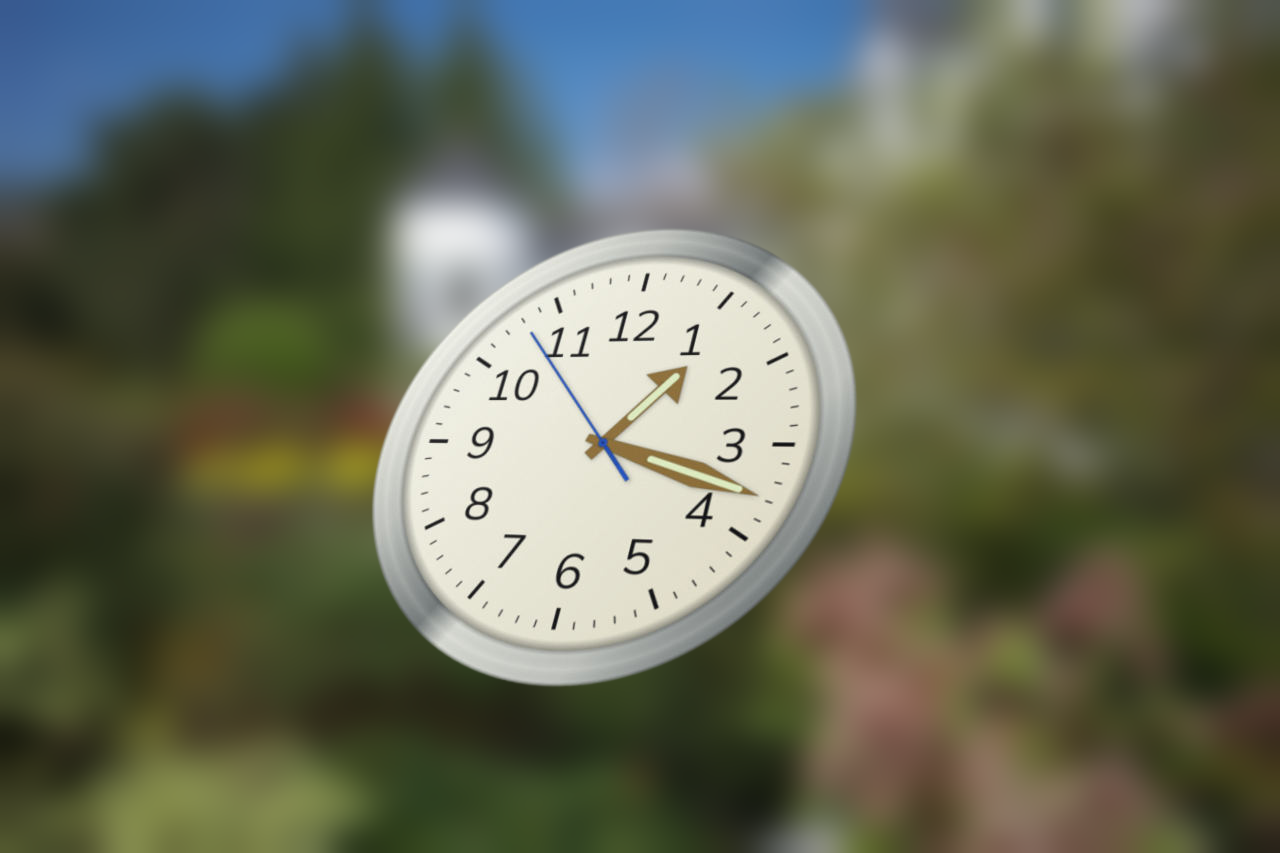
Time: **1:17:53**
